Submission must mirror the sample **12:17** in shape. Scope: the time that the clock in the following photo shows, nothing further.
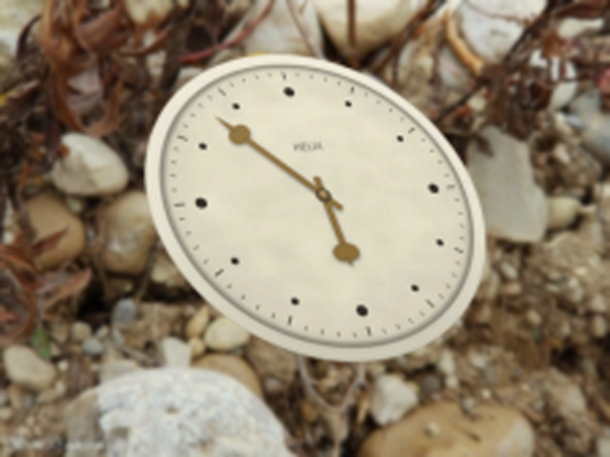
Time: **5:53**
